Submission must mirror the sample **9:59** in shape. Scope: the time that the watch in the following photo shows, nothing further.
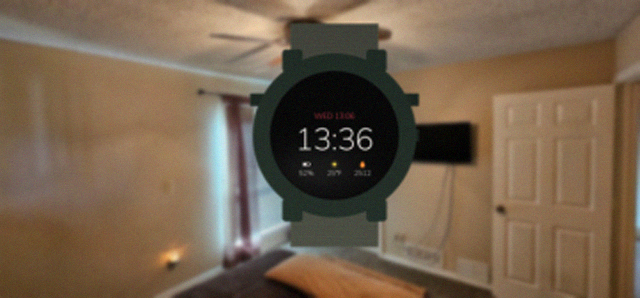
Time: **13:36**
